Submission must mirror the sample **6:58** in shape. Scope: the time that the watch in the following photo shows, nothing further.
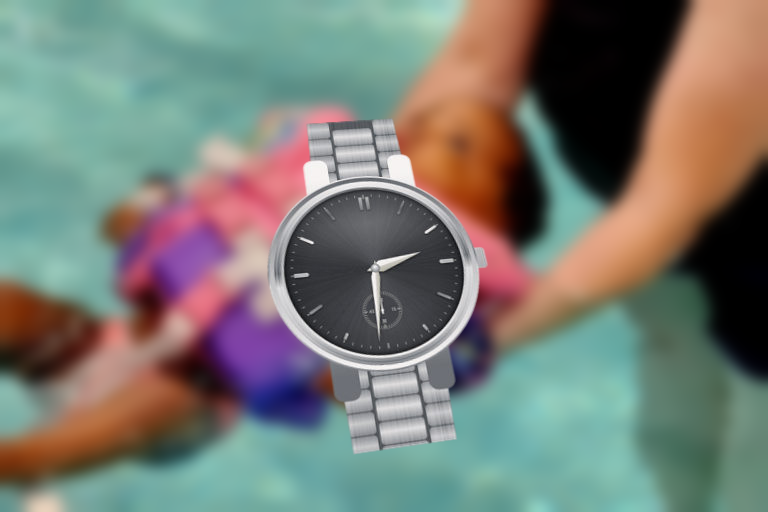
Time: **2:31**
